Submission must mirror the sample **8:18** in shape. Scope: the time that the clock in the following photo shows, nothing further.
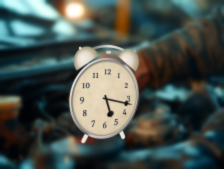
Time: **5:17**
